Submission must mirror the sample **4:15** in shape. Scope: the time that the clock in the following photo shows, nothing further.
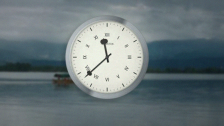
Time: **11:38**
